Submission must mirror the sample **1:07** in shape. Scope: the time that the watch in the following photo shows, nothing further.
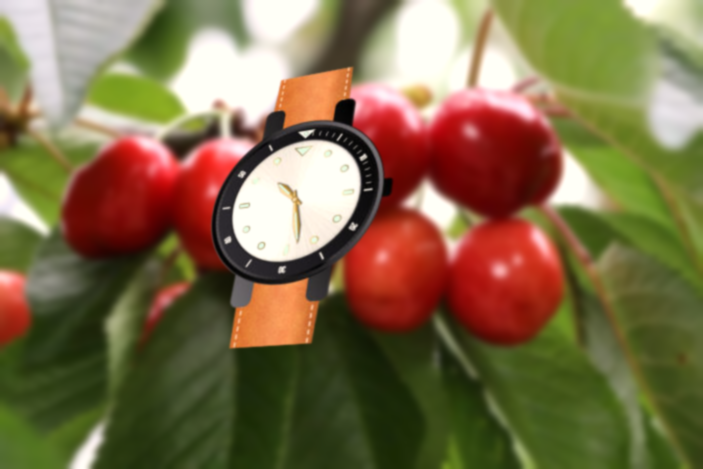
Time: **10:28**
